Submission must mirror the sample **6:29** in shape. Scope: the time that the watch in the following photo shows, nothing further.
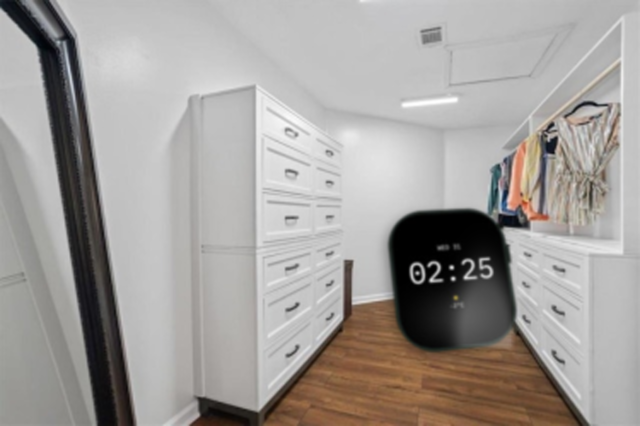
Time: **2:25**
